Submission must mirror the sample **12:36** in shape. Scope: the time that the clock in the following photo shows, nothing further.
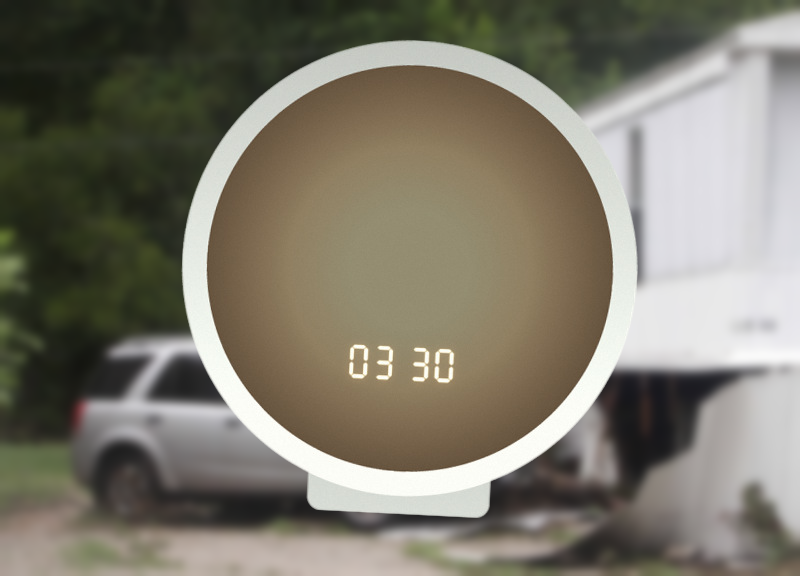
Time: **3:30**
